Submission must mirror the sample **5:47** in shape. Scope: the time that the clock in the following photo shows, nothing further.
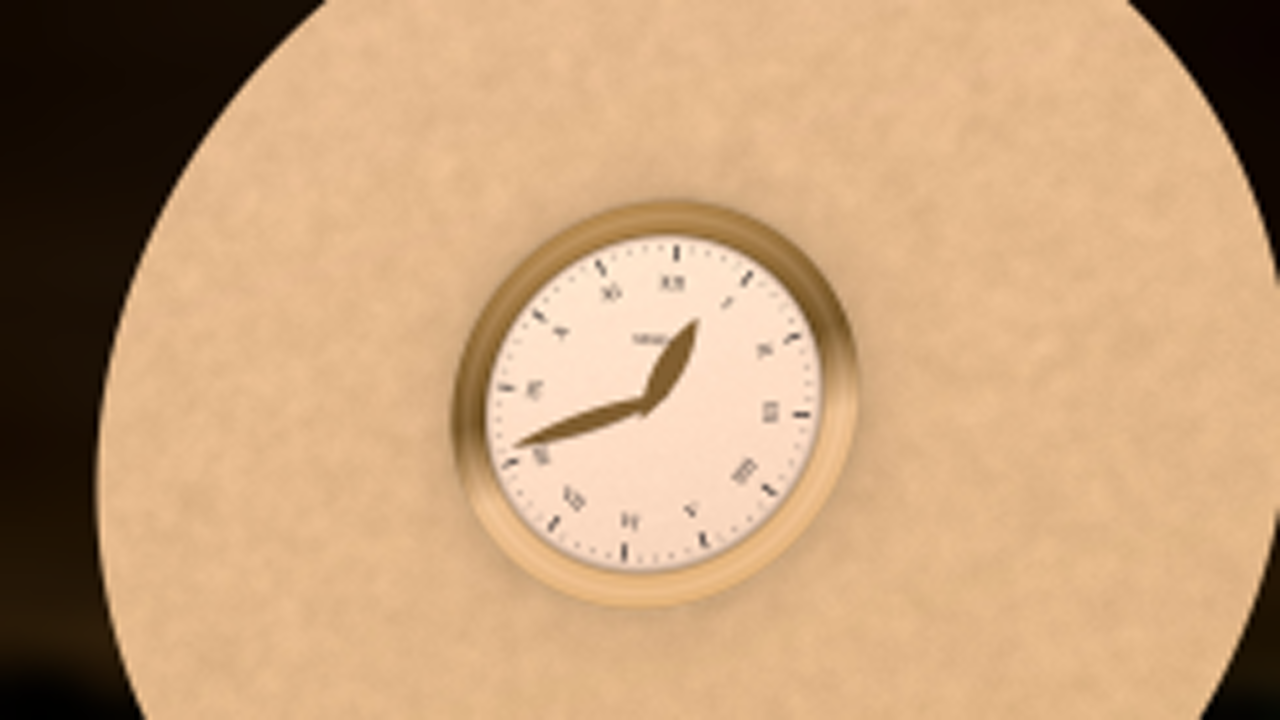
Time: **12:41**
